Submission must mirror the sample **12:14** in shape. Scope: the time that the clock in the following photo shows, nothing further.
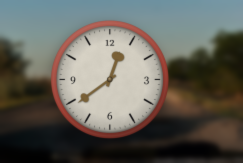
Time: **12:39**
